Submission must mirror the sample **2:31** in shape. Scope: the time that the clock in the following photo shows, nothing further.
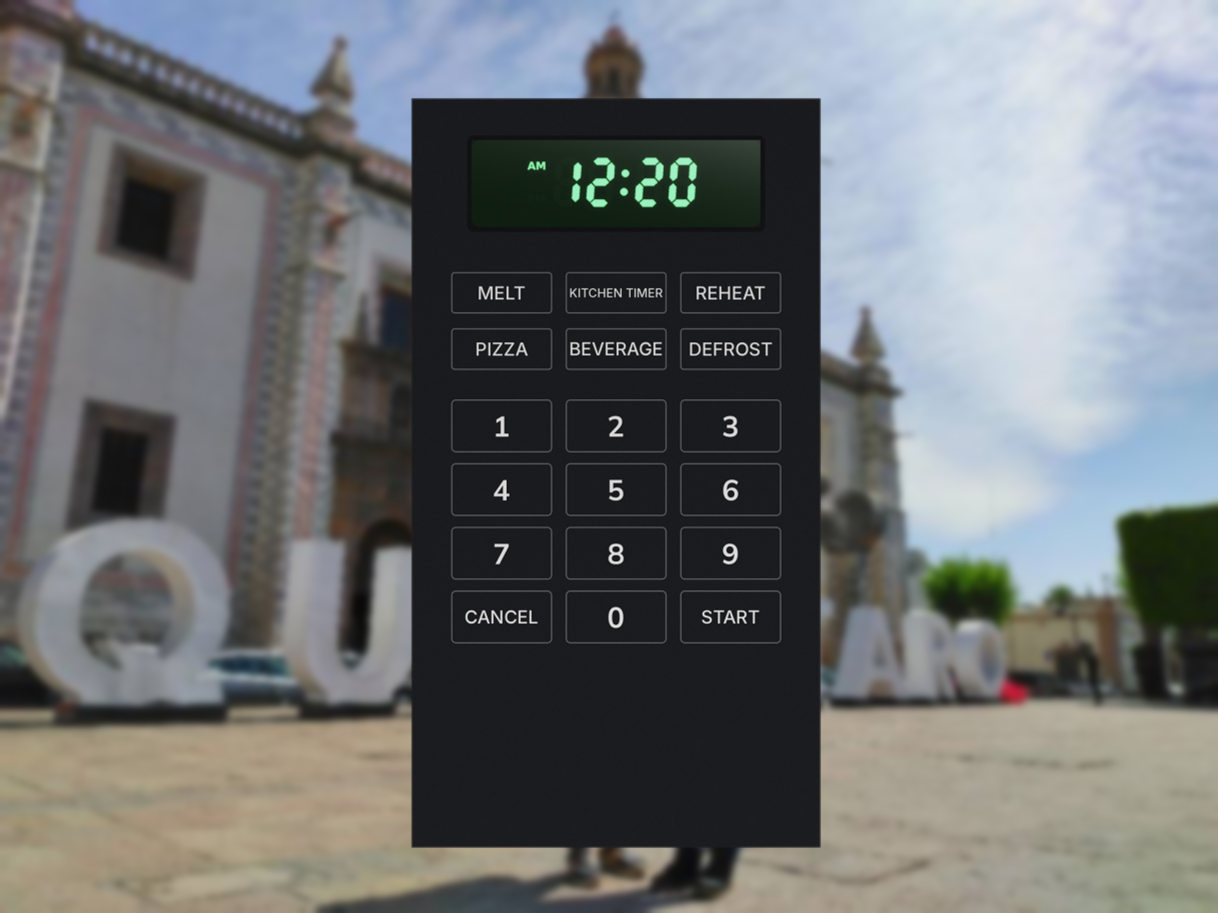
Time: **12:20**
